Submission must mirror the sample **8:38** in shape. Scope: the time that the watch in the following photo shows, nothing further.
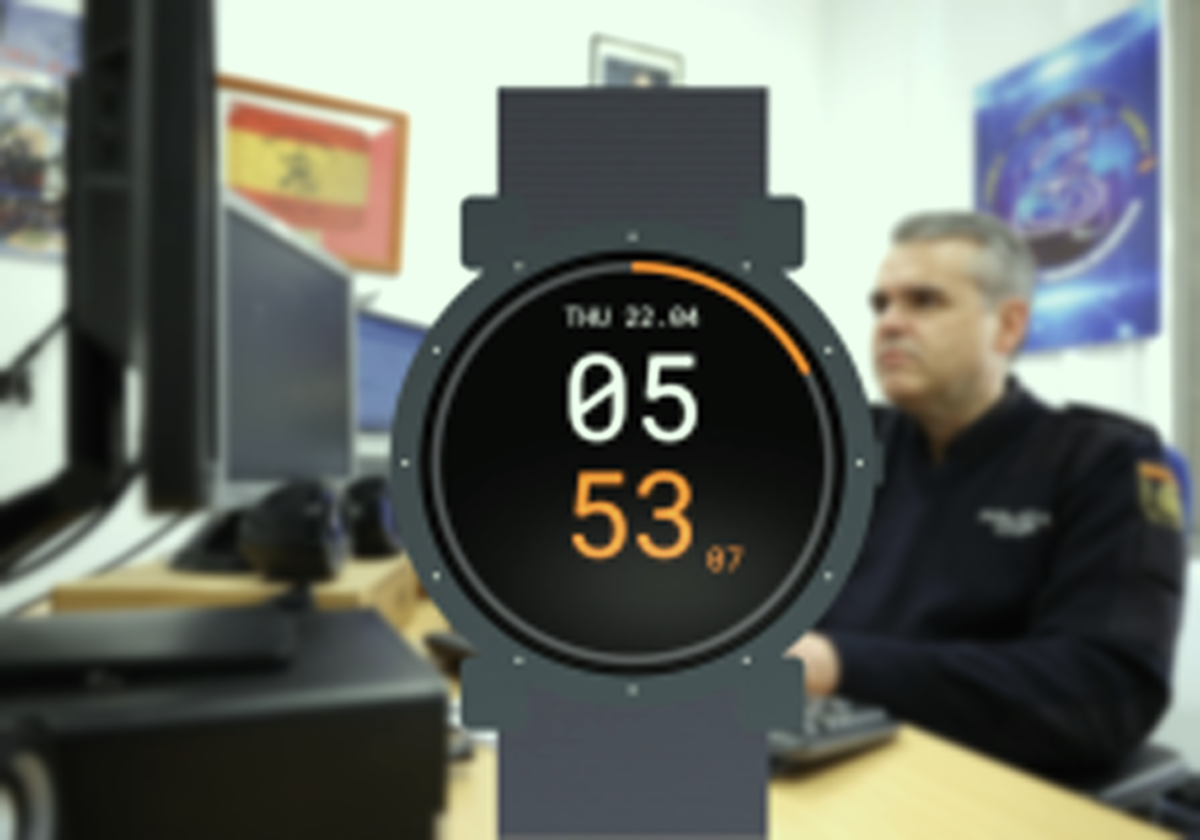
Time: **5:53**
